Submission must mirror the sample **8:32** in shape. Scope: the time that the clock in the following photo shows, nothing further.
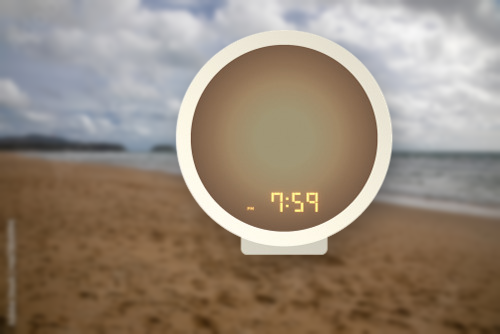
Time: **7:59**
